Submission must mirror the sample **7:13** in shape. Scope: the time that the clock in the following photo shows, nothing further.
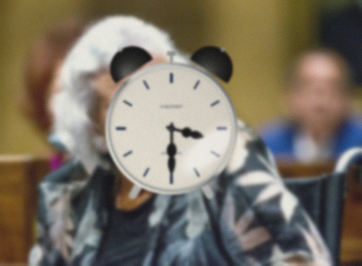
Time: **3:30**
